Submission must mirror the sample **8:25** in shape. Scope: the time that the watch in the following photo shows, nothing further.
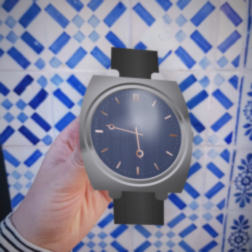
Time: **5:47**
